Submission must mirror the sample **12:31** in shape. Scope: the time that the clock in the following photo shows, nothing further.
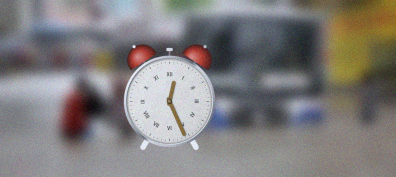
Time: **12:26**
